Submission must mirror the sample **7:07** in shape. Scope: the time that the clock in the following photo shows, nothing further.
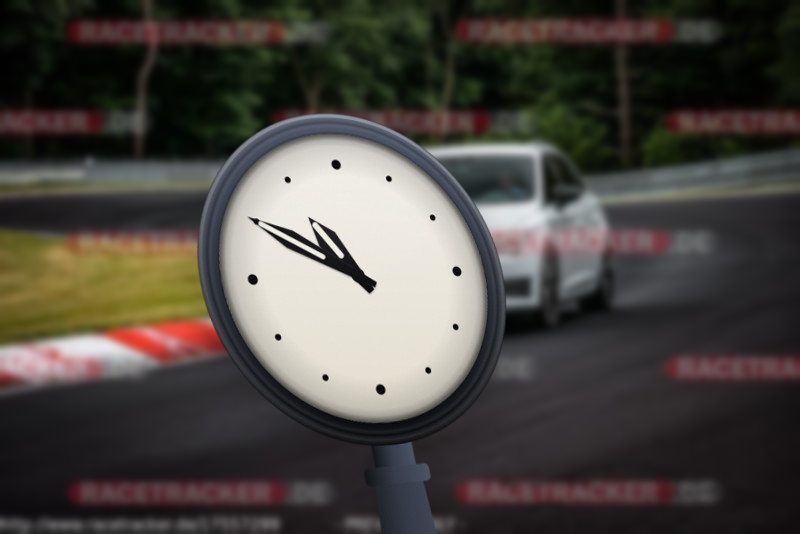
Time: **10:50**
